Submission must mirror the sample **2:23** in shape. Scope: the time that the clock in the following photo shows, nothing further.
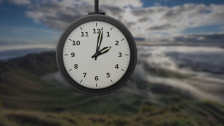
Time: **2:02**
